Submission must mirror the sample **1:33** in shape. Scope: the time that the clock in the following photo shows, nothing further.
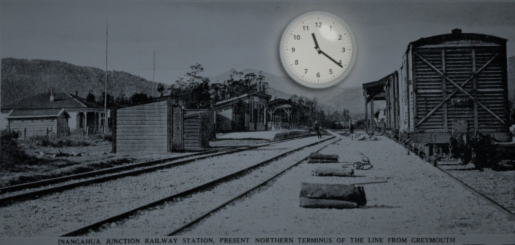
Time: **11:21**
